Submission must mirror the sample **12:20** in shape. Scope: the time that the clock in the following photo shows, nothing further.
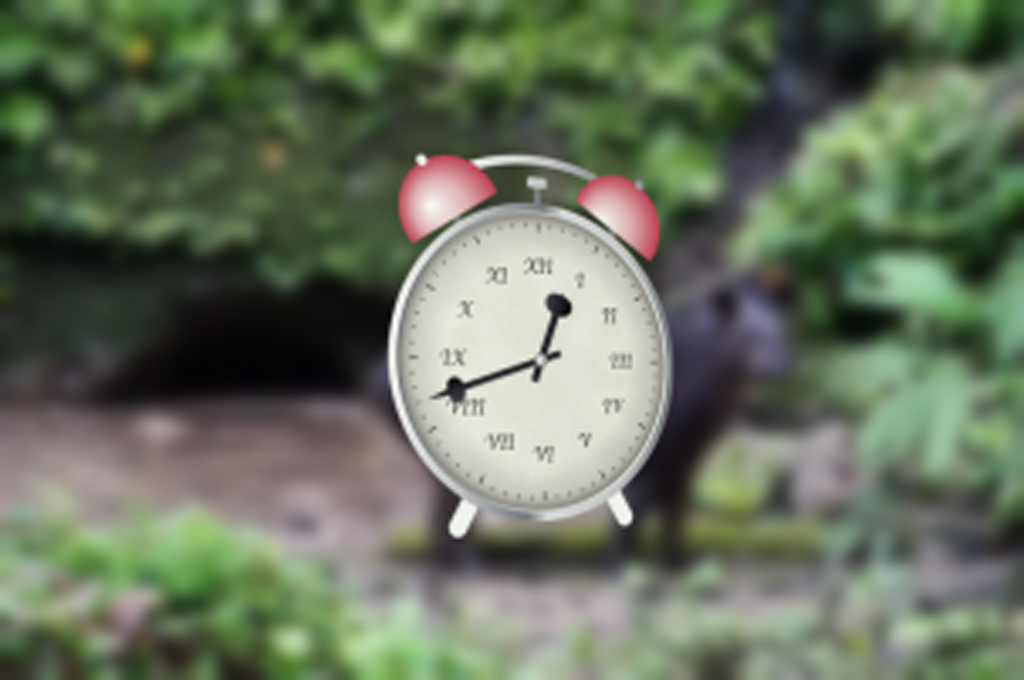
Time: **12:42**
